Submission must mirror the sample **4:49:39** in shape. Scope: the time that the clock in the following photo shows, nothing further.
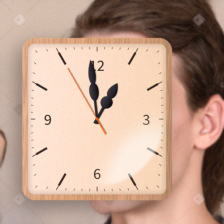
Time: **12:58:55**
